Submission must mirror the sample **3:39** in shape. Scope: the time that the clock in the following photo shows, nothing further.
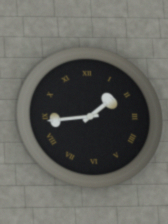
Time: **1:44**
